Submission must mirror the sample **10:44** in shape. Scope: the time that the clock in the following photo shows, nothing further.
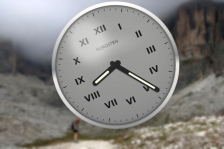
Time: **8:24**
